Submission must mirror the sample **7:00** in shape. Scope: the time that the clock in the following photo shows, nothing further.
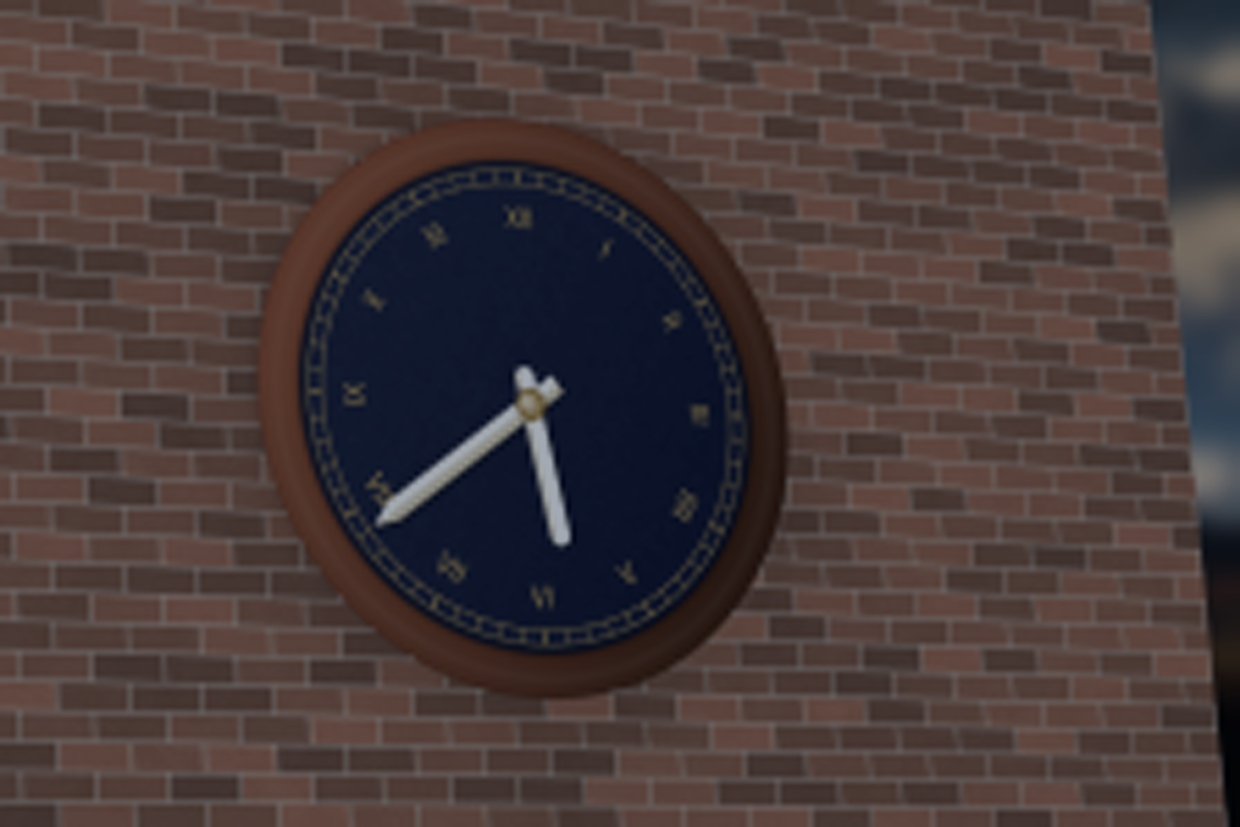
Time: **5:39**
